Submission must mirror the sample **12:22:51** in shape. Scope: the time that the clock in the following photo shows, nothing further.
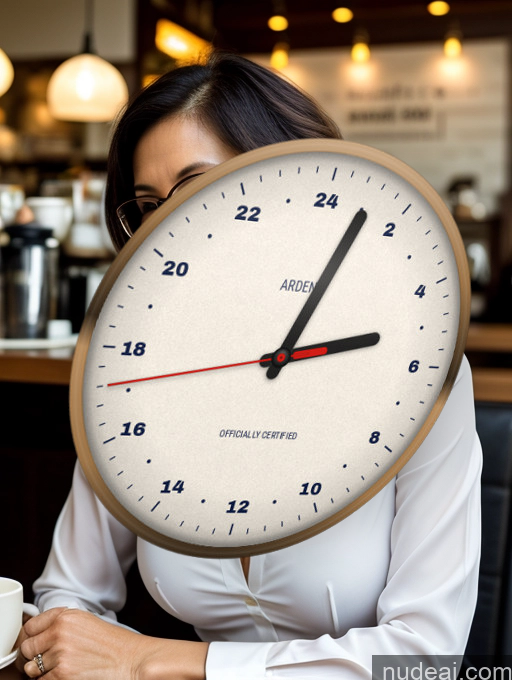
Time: **5:02:43**
